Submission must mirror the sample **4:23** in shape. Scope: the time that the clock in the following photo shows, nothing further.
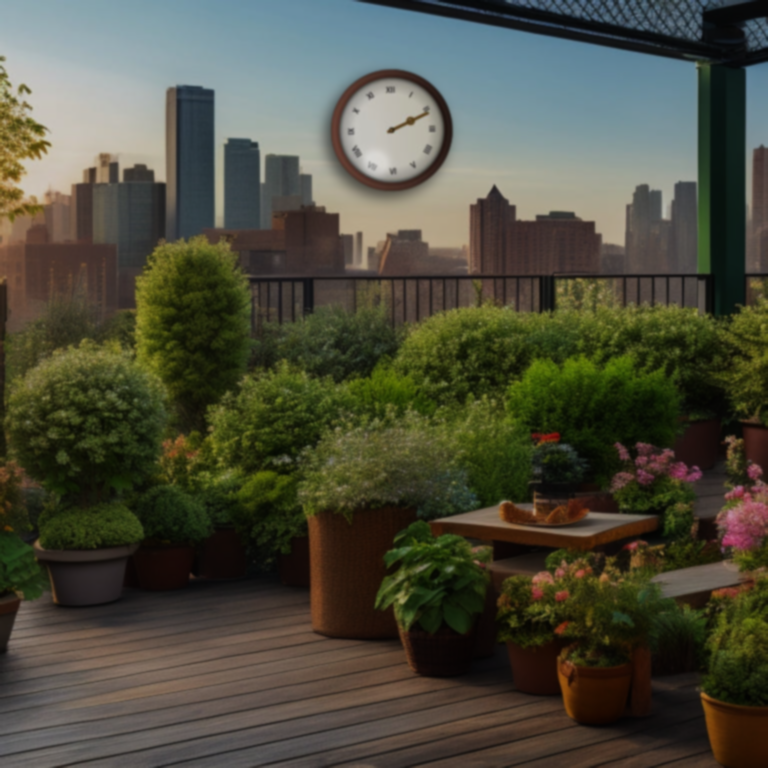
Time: **2:11**
